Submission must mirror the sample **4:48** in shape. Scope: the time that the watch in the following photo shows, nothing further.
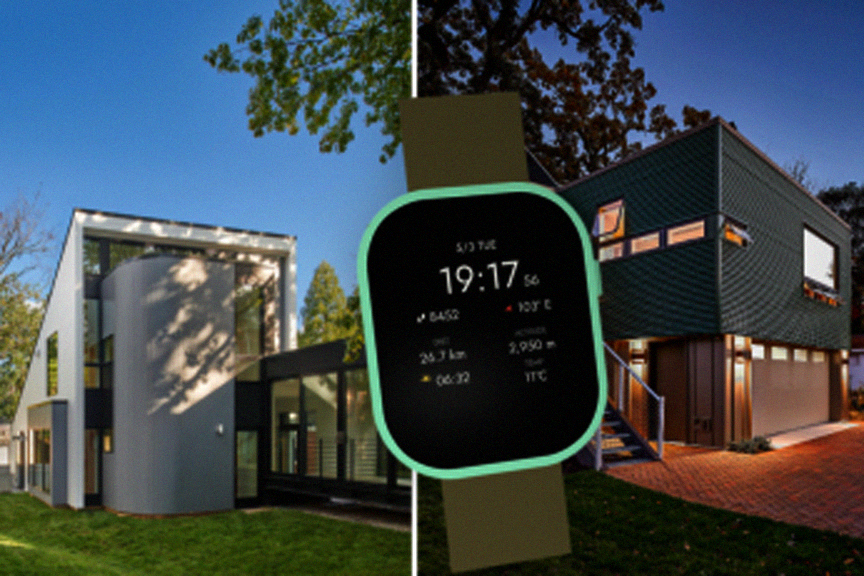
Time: **19:17**
